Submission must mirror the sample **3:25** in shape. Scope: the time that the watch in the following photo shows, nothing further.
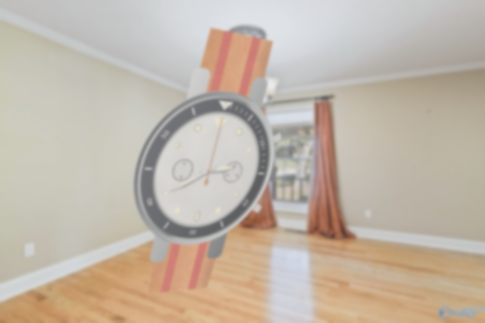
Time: **2:40**
